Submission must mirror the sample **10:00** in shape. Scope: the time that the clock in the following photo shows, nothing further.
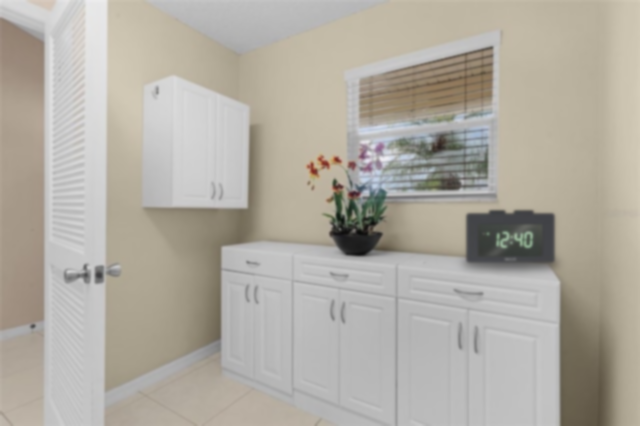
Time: **12:40**
